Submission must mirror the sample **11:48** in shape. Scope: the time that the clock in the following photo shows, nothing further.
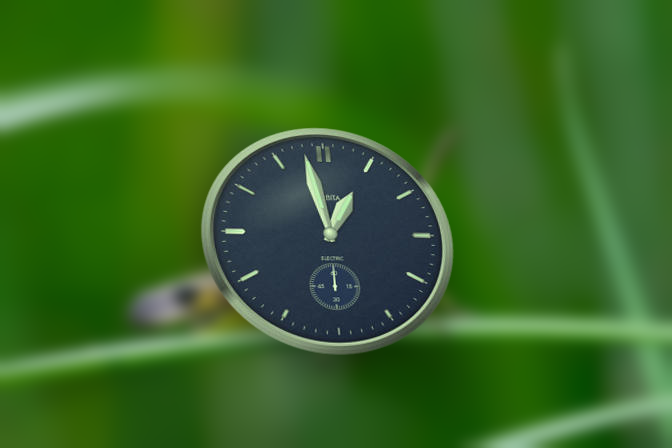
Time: **12:58**
